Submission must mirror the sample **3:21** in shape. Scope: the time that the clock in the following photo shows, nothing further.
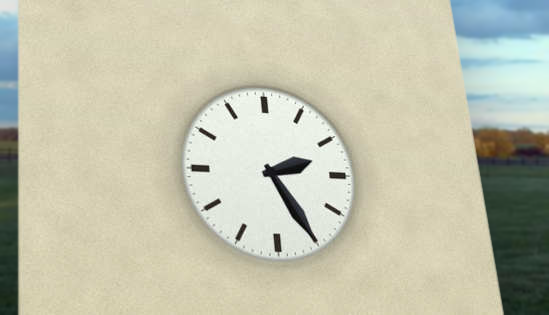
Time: **2:25**
